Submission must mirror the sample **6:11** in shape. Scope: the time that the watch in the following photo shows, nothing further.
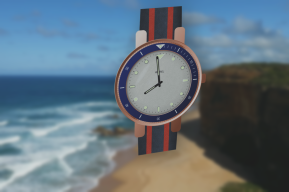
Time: **7:59**
